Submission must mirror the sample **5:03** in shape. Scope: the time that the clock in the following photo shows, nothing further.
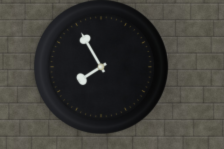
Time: **7:55**
